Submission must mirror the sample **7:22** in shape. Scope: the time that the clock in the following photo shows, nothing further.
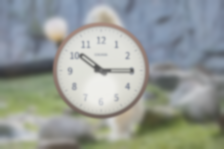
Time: **10:15**
